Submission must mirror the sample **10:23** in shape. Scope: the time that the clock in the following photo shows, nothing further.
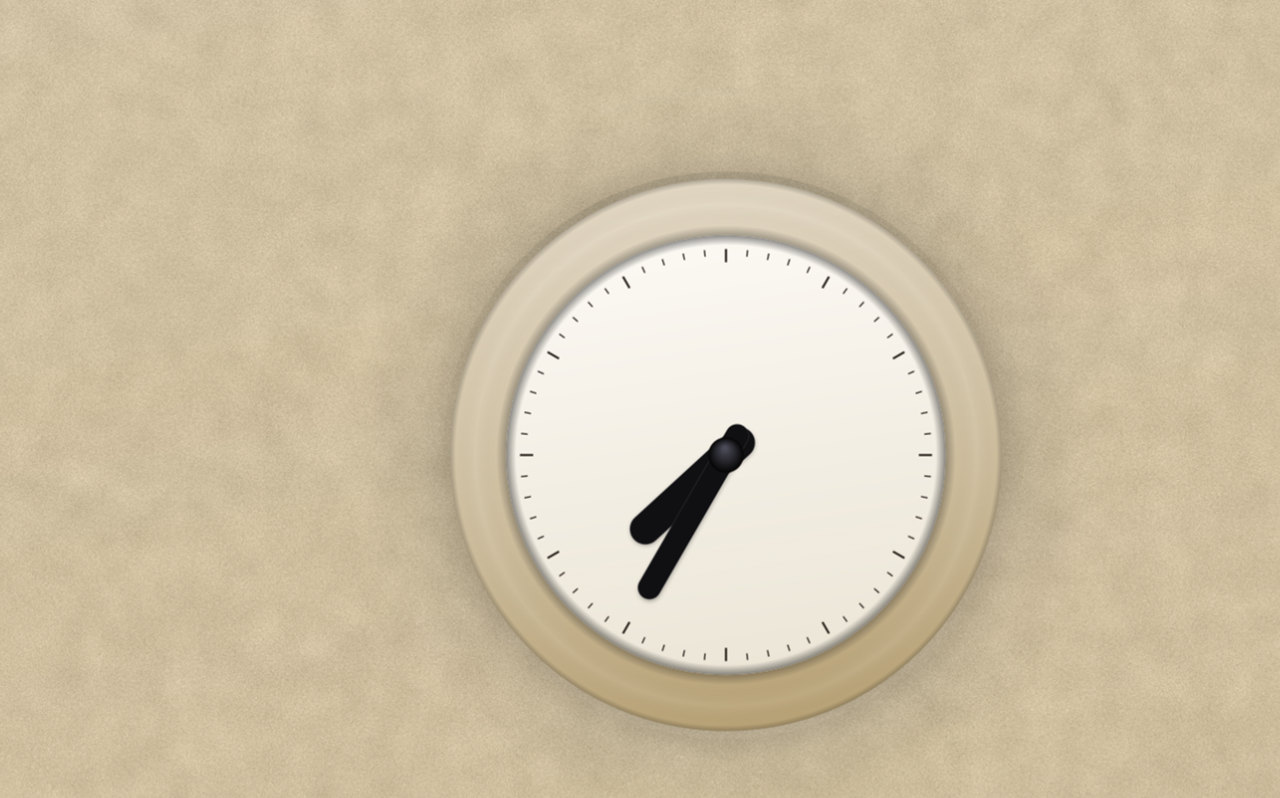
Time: **7:35**
